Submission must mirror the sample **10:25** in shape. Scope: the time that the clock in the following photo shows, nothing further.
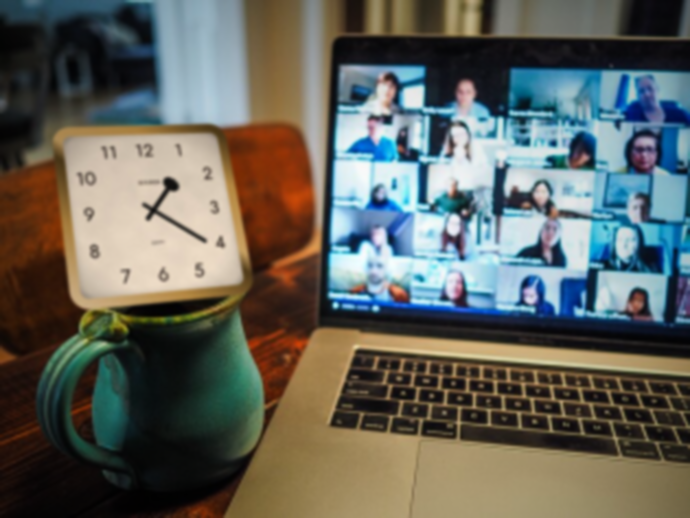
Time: **1:21**
